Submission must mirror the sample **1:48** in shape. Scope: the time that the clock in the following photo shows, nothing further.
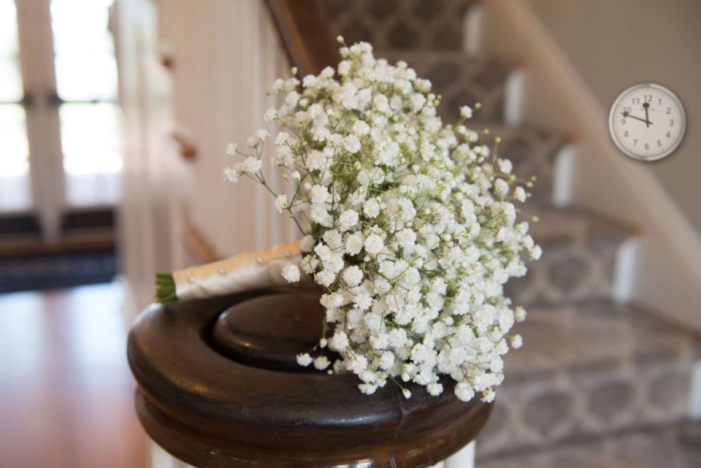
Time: **11:48**
